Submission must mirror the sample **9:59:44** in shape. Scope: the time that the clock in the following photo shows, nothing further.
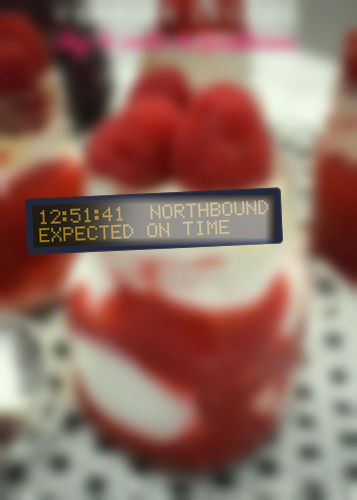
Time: **12:51:41**
